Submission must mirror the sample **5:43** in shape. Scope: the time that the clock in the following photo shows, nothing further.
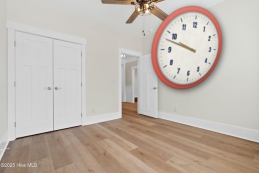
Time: **9:48**
